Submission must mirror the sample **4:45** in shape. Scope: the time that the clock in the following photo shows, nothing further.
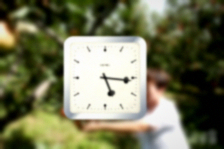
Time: **5:16**
